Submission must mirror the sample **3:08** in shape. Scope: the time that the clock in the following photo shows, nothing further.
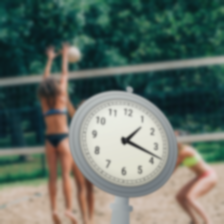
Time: **1:18**
